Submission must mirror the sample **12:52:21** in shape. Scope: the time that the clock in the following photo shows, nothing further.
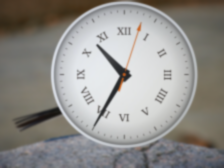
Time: **10:35:03**
